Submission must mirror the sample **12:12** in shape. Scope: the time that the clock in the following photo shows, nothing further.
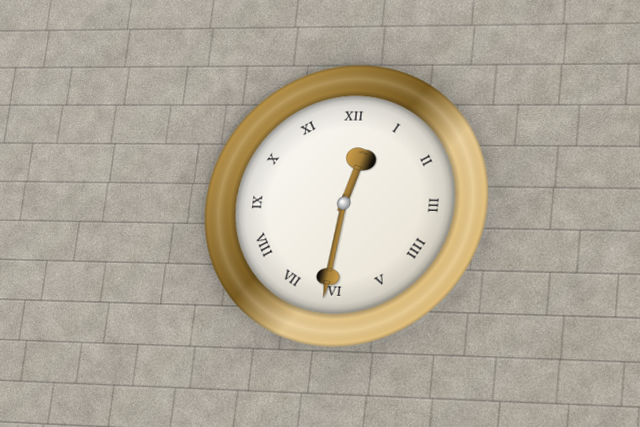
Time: **12:31**
